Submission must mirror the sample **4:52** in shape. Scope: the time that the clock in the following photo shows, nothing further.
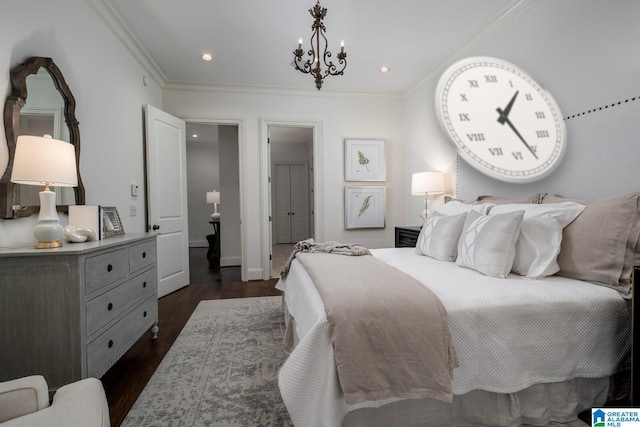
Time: **1:26**
